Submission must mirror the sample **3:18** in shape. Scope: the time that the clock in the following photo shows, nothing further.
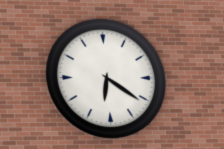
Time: **6:21**
